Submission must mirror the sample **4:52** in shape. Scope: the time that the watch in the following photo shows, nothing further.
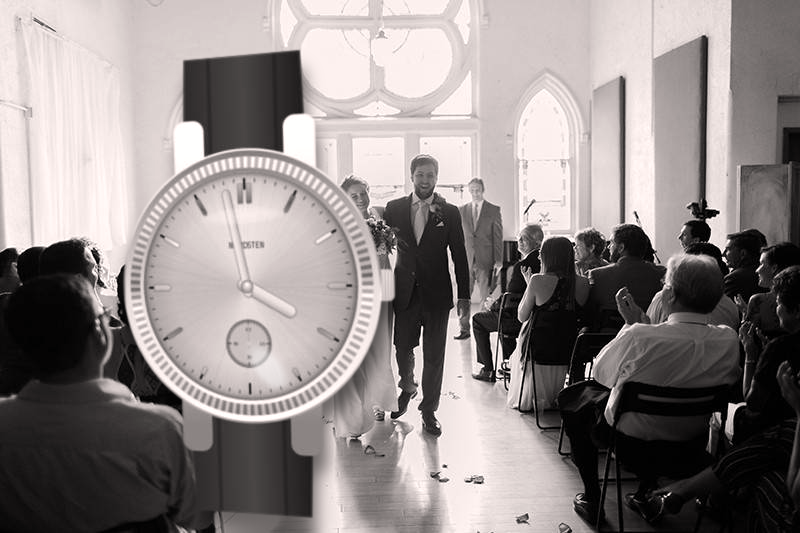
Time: **3:58**
